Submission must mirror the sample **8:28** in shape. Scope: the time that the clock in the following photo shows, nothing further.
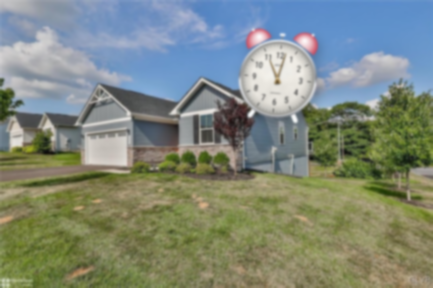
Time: **11:02**
